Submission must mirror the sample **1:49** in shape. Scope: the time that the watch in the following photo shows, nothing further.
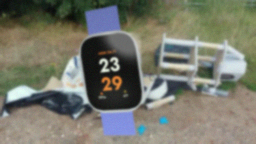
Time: **23:29**
